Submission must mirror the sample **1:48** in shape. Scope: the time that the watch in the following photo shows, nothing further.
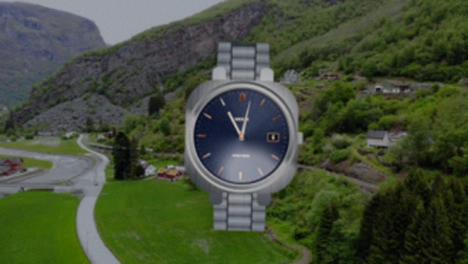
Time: **11:02**
